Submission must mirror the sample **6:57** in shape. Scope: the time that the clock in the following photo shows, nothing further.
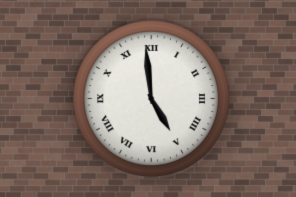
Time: **4:59**
